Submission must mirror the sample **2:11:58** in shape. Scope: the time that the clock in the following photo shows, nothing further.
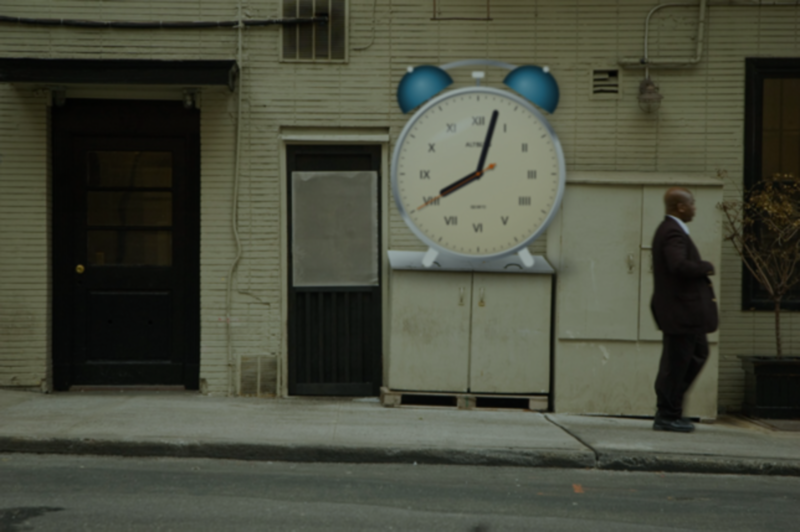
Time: **8:02:40**
